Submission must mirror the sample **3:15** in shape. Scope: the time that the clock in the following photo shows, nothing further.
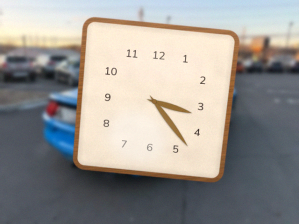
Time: **3:23**
